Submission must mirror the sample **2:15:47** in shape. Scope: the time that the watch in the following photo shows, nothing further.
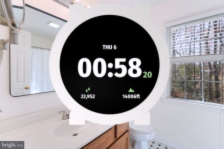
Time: **0:58:20**
